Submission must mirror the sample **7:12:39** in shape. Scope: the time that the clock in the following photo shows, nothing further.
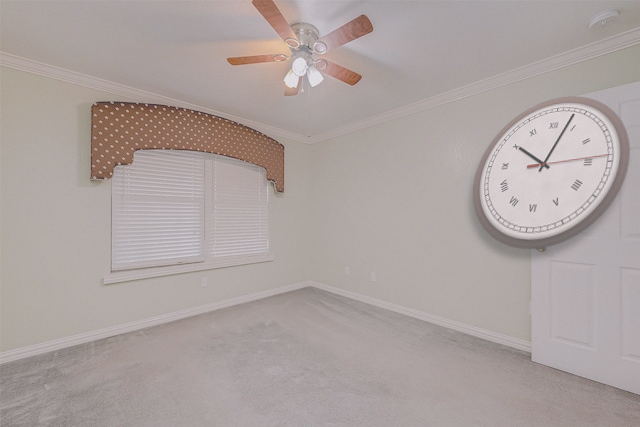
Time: **10:03:14**
